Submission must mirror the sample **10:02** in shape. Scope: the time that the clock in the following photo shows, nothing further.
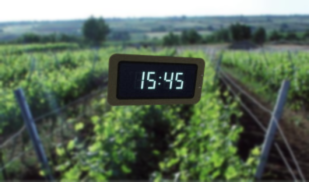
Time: **15:45**
